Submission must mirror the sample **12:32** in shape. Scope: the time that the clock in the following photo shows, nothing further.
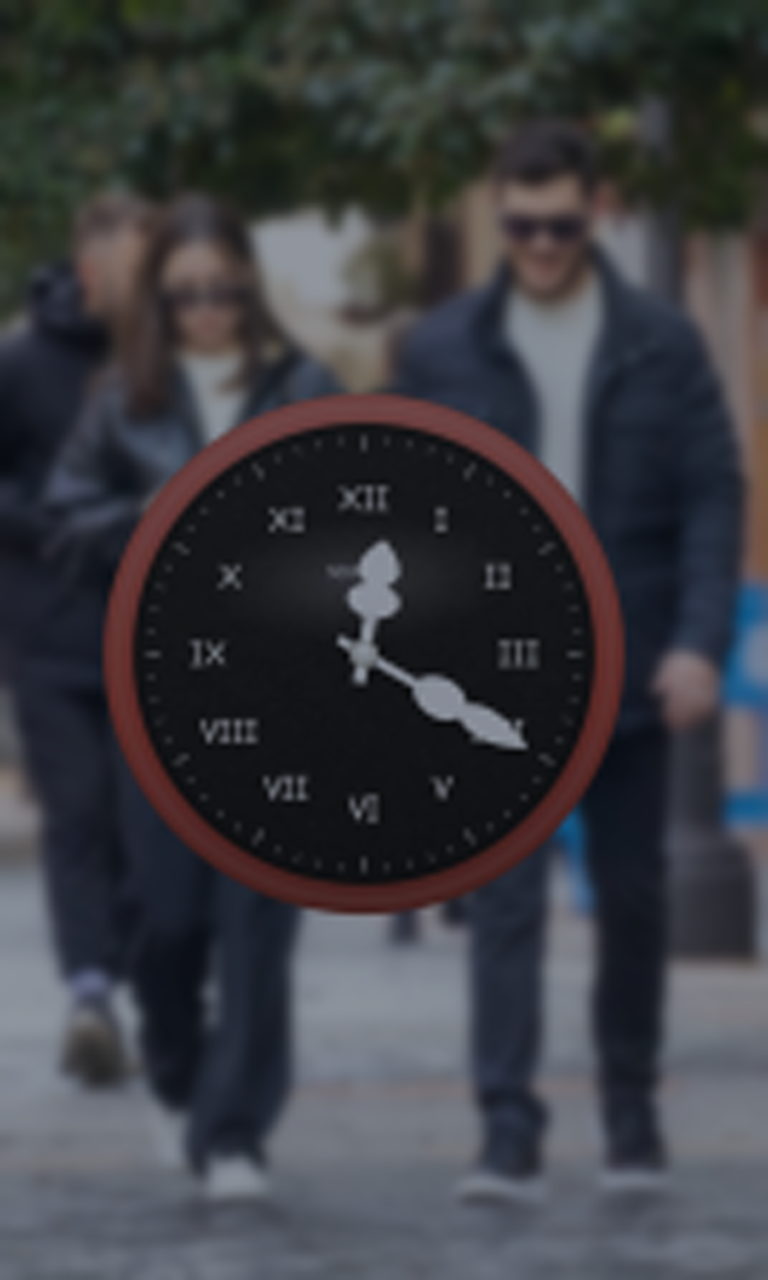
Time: **12:20**
